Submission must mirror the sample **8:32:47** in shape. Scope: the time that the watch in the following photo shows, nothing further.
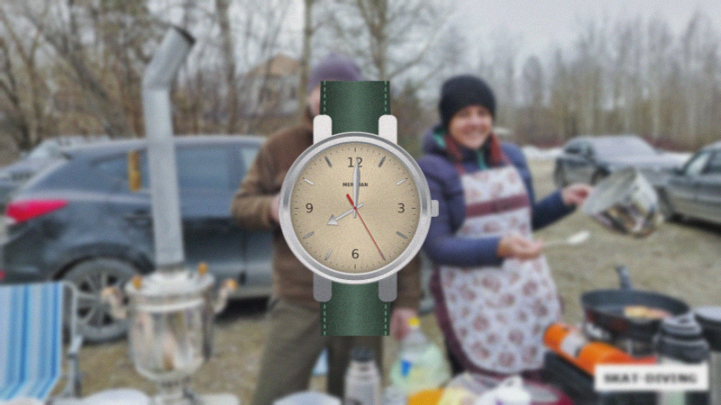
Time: **8:00:25**
